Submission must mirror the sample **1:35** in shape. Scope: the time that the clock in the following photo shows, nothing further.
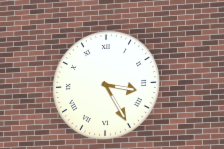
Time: **3:25**
